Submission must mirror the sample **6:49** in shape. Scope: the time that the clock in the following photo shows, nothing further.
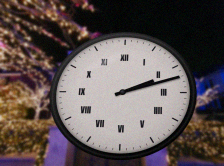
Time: **2:12**
